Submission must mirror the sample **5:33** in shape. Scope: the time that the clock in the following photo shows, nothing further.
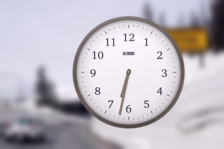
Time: **6:32**
